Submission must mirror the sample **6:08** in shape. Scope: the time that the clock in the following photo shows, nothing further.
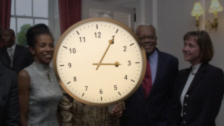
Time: **3:05**
